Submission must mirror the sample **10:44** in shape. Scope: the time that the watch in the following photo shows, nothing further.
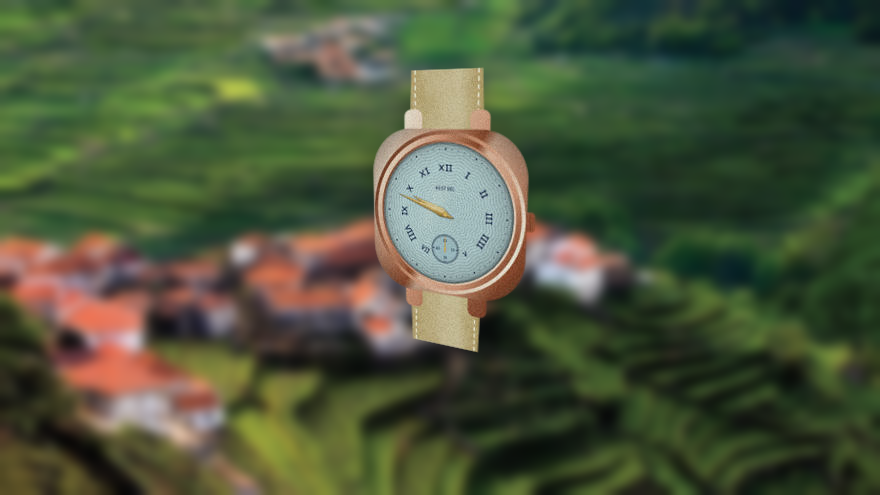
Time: **9:48**
